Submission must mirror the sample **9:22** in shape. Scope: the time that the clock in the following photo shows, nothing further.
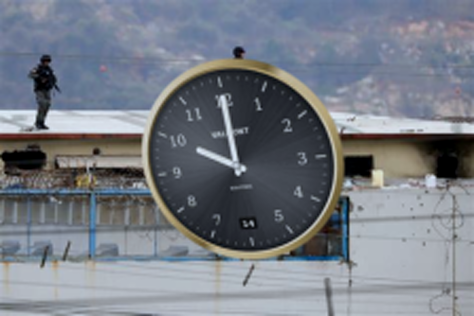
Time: **10:00**
